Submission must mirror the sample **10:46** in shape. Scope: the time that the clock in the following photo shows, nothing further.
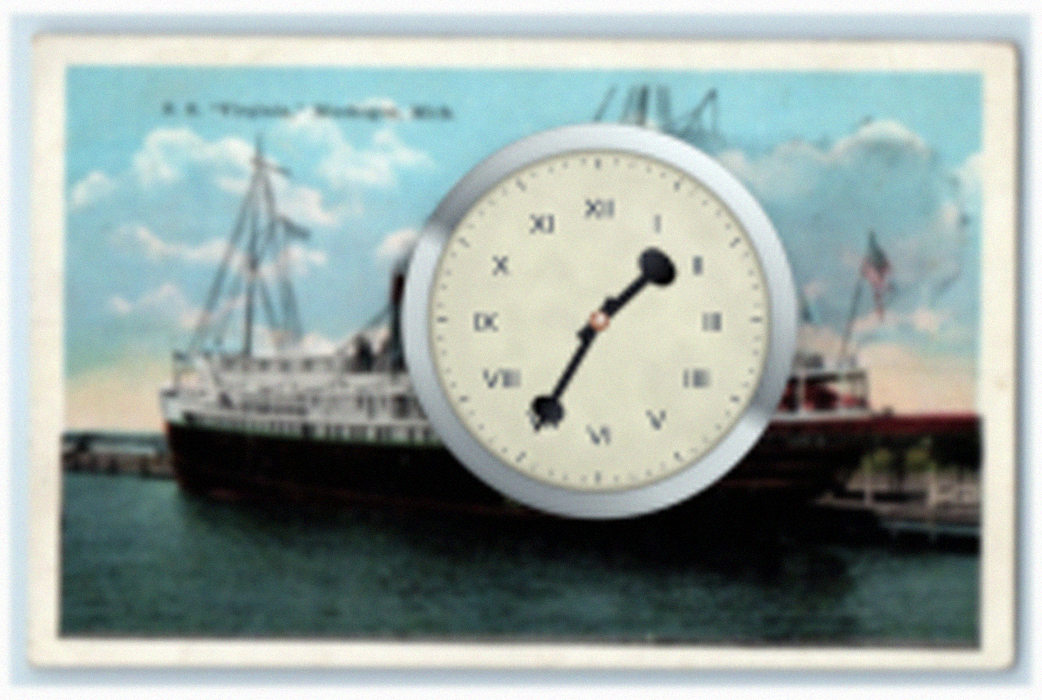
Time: **1:35**
